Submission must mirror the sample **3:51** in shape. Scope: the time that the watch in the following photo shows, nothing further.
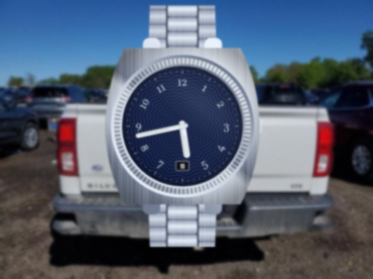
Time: **5:43**
